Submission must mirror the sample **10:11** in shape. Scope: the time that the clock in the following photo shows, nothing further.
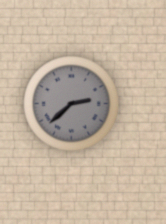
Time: **2:38**
